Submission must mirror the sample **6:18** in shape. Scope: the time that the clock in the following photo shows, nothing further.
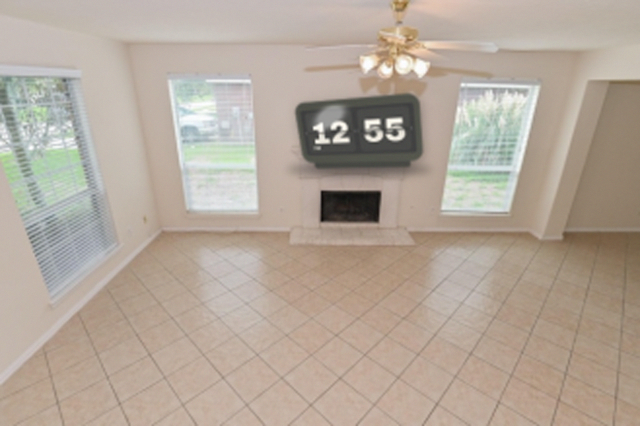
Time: **12:55**
